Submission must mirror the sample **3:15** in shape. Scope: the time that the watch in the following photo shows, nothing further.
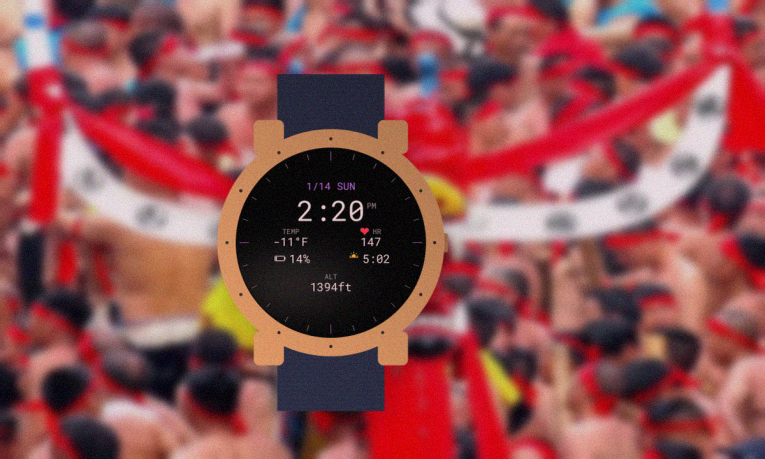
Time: **2:20**
